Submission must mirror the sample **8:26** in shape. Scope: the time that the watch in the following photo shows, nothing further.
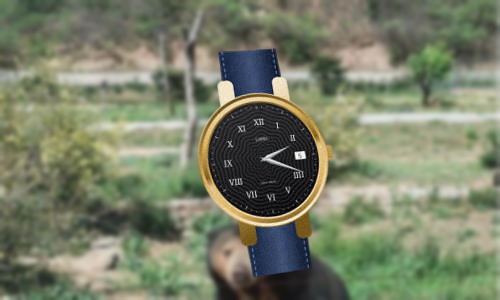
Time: **2:19**
